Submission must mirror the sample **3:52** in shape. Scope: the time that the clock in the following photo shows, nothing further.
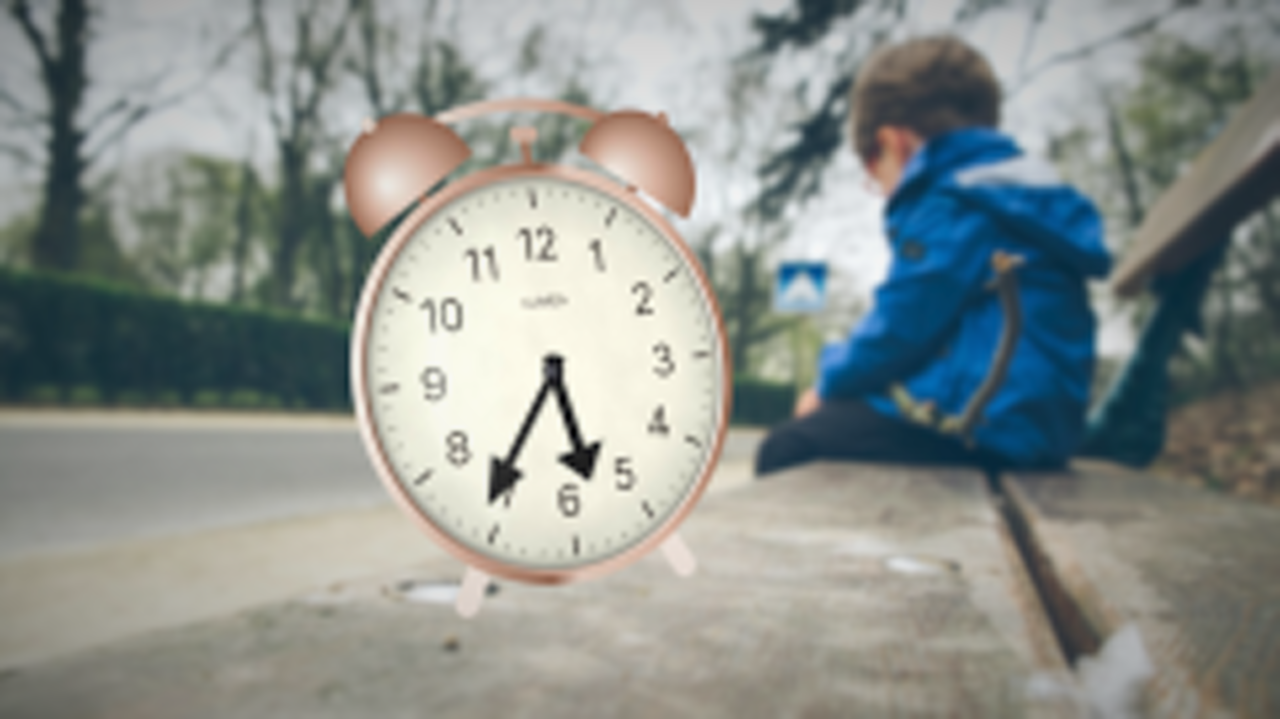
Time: **5:36**
